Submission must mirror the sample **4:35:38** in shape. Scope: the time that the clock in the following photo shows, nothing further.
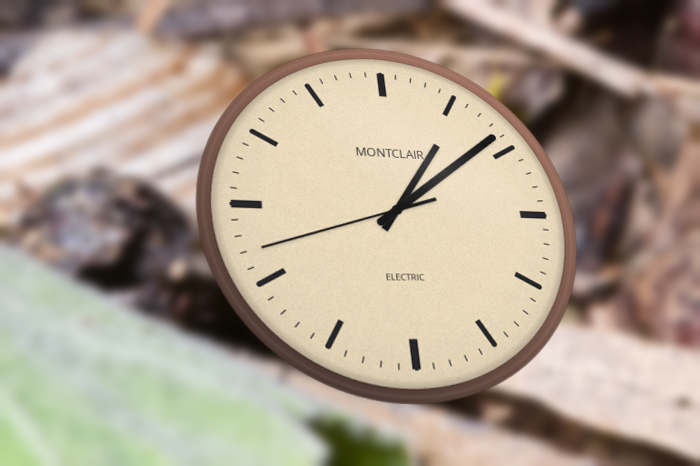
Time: **1:08:42**
